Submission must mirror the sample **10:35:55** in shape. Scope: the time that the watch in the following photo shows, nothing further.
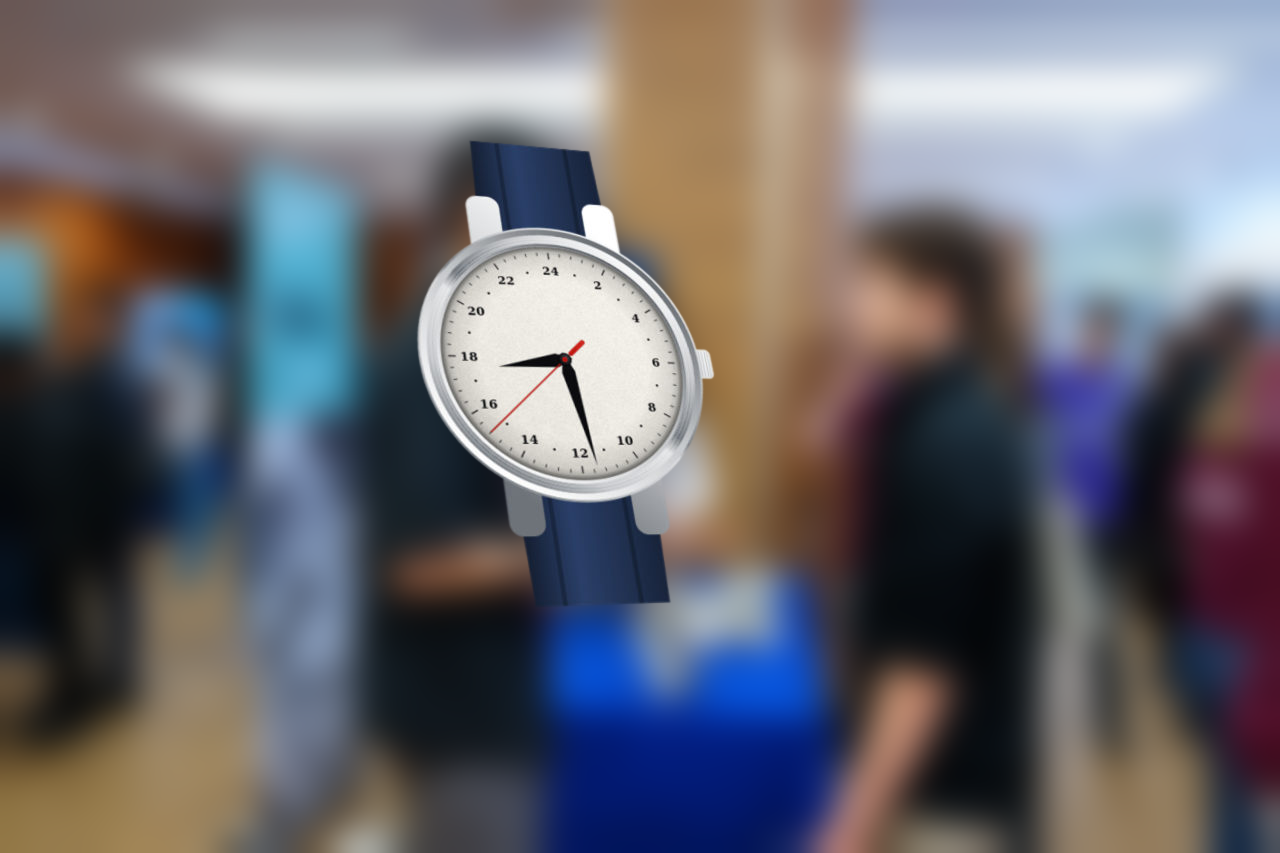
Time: **17:28:38**
